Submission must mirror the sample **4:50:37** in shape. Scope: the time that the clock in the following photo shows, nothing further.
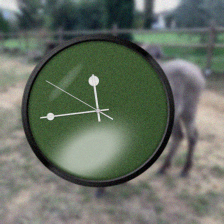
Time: **11:43:50**
